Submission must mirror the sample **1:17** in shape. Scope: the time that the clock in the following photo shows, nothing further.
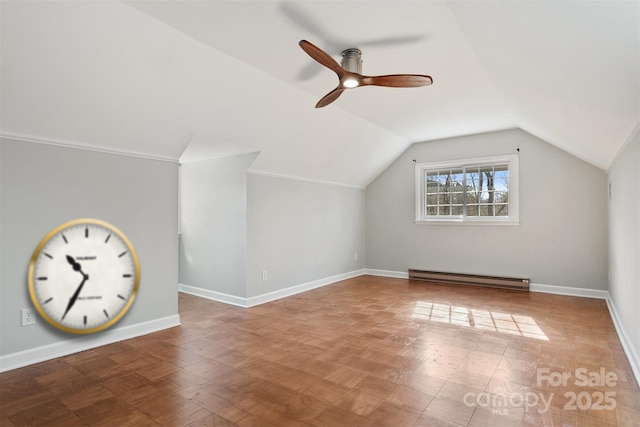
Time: **10:35**
